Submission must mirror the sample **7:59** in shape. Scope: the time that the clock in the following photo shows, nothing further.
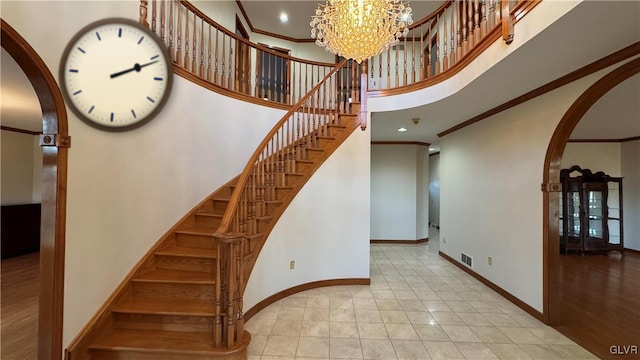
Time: **2:11**
